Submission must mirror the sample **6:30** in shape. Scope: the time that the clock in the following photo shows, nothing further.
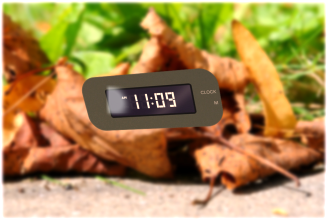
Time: **11:09**
